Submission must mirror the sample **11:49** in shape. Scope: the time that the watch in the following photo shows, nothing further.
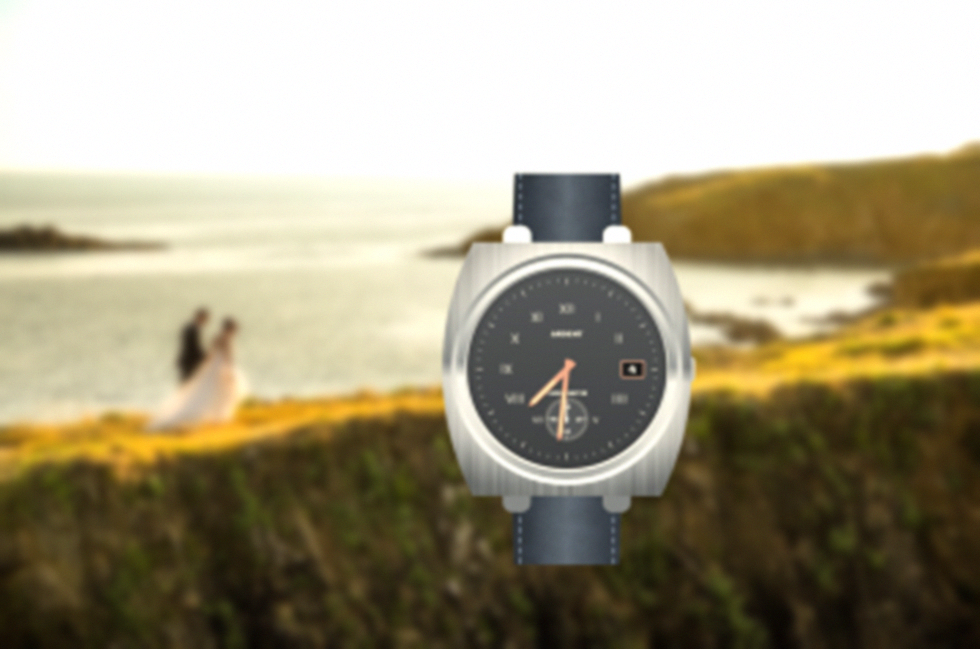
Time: **7:31**
